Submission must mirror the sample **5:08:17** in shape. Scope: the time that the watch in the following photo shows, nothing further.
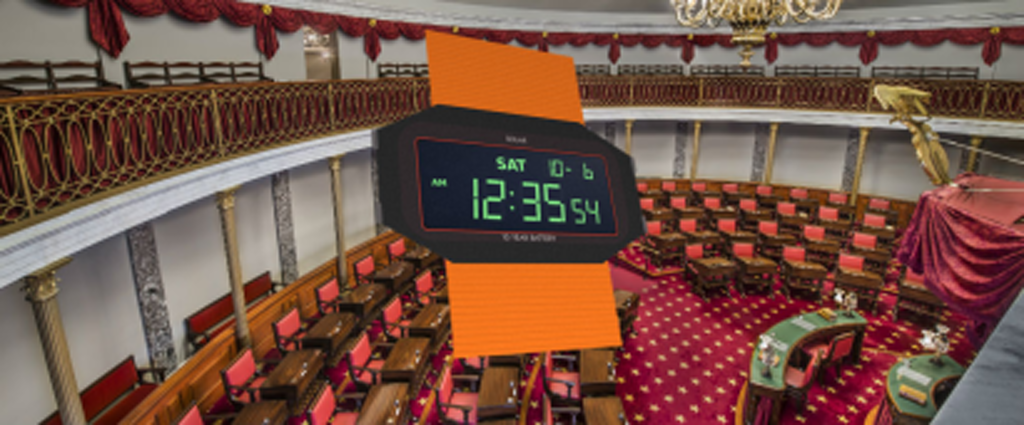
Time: **12:35:54**
